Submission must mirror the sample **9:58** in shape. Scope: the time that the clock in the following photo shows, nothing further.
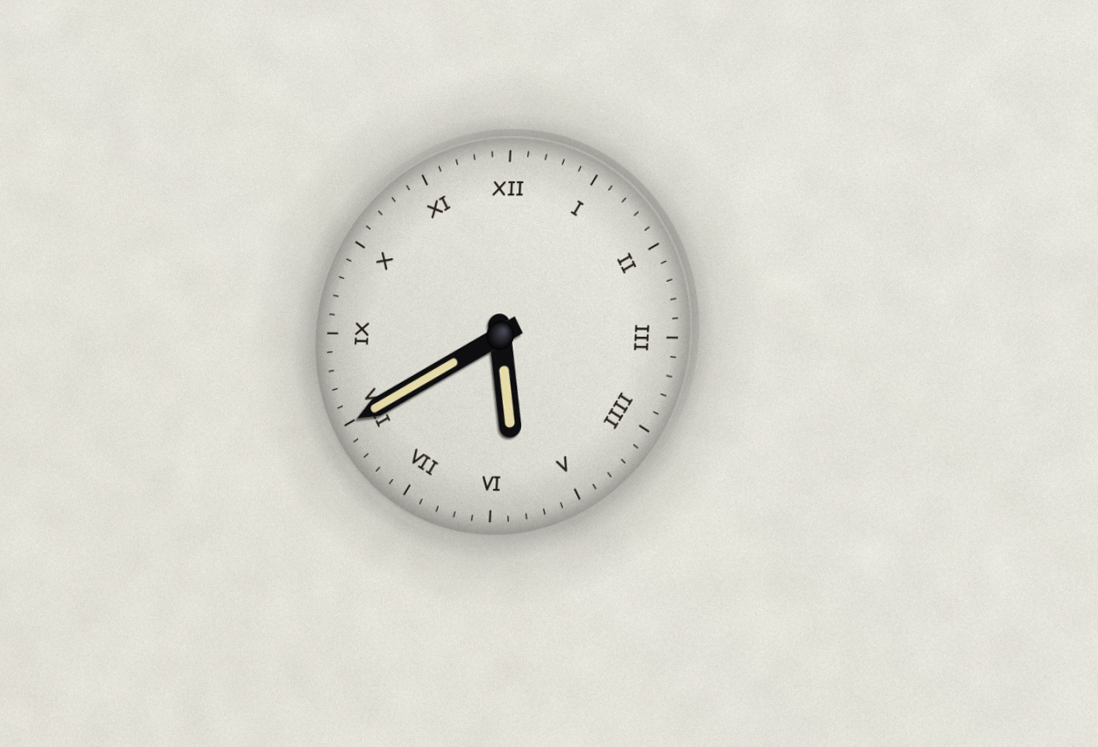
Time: **5:40**
